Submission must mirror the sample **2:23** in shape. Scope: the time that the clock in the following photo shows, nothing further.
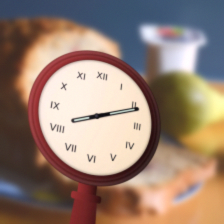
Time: **8:11**
